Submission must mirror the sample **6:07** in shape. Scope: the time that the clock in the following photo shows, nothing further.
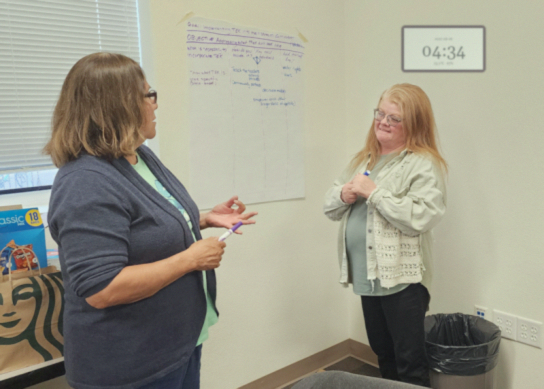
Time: **4:34**
